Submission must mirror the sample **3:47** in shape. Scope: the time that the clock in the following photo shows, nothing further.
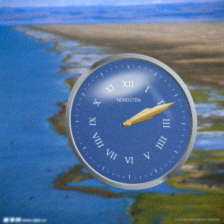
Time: **2:11**
